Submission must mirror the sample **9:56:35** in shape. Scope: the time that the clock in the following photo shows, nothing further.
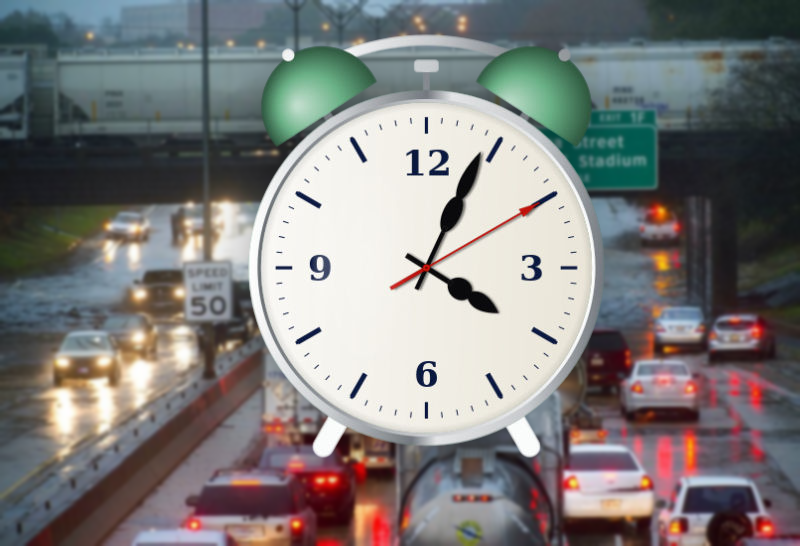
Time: **4:04:10**
